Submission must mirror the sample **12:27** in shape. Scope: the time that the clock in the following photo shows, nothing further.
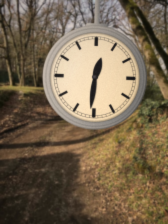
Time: **12:31**
